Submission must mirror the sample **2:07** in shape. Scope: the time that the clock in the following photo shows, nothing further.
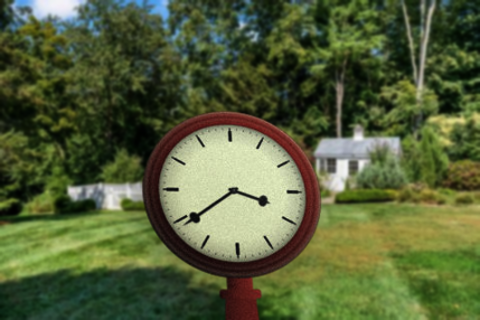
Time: **3:39**
